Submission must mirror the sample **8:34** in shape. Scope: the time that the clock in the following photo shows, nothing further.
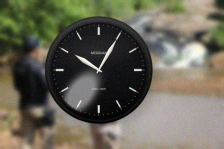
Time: **10:05**
